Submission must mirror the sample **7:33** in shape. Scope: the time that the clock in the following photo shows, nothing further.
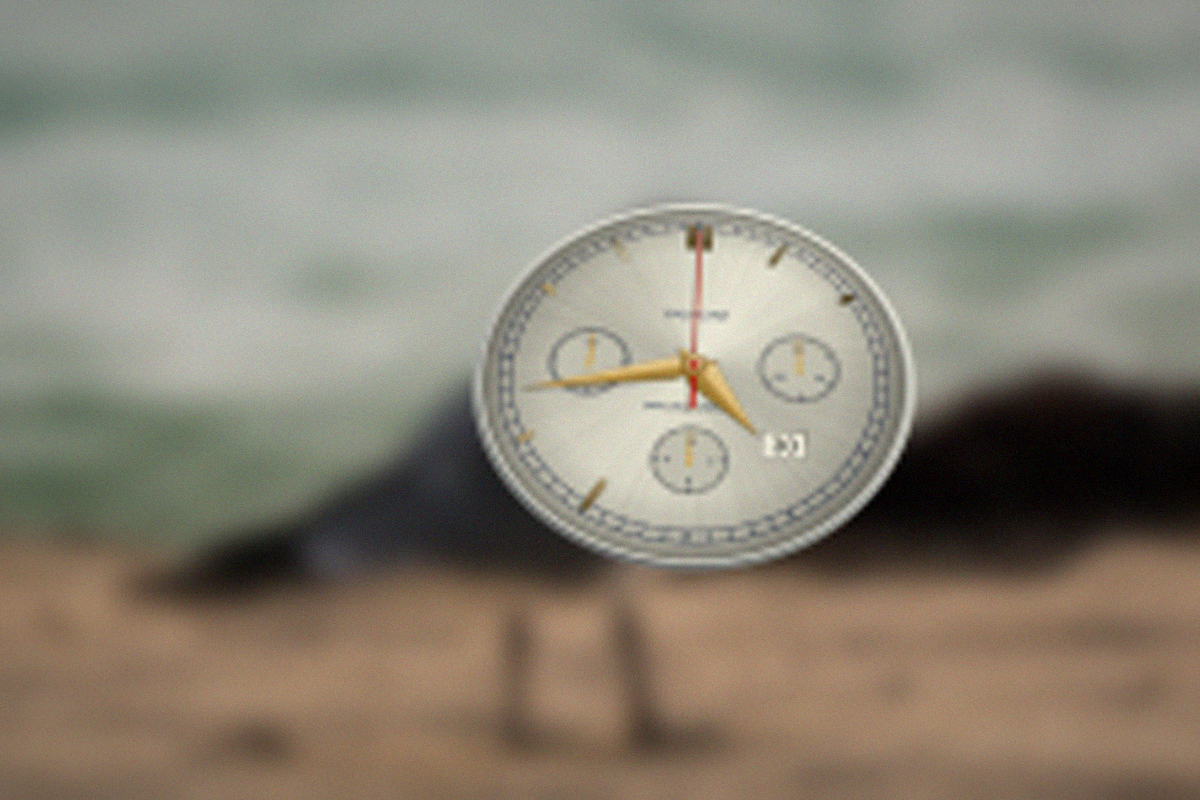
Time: **4:43**
